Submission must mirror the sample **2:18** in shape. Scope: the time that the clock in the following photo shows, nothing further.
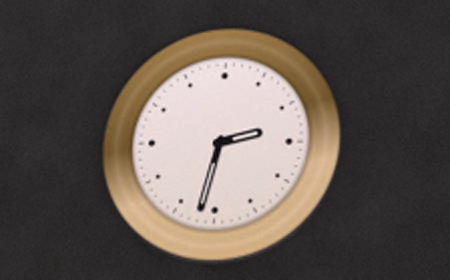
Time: **2:32**
